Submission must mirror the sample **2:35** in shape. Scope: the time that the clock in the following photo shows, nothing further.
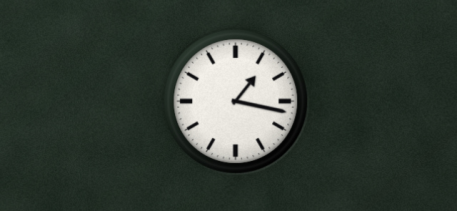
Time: **1:17**
